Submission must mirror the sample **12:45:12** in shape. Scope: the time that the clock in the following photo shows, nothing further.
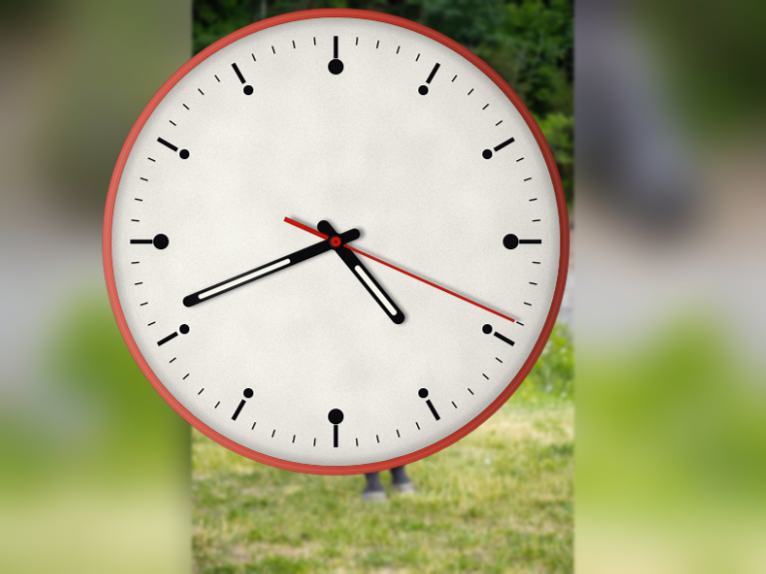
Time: **4:41:19**
